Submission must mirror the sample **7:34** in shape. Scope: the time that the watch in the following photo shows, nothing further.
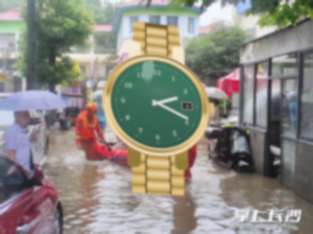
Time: **2:19**
